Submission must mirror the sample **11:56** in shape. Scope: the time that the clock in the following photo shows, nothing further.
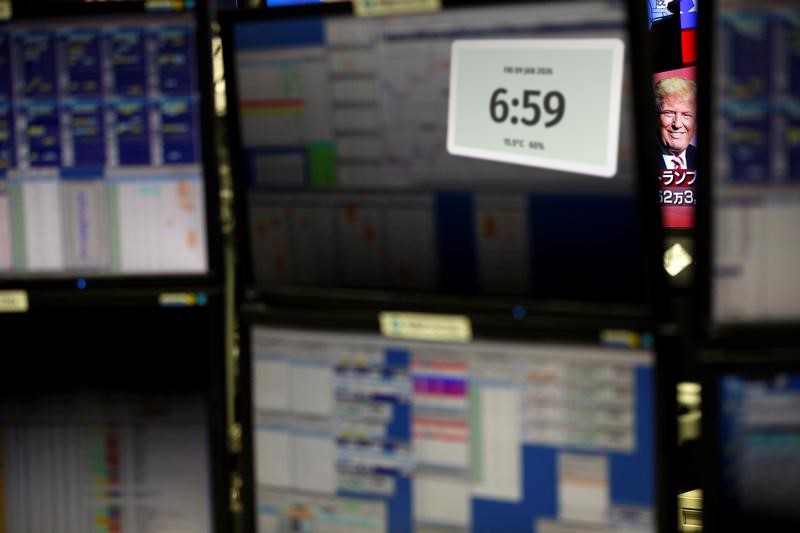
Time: **6:59**
